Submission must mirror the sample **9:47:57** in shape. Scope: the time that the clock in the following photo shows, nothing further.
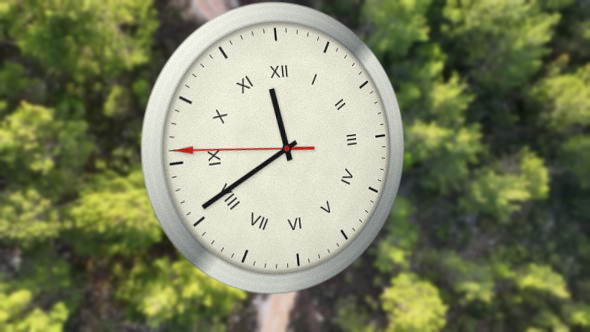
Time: **11:40:46**
